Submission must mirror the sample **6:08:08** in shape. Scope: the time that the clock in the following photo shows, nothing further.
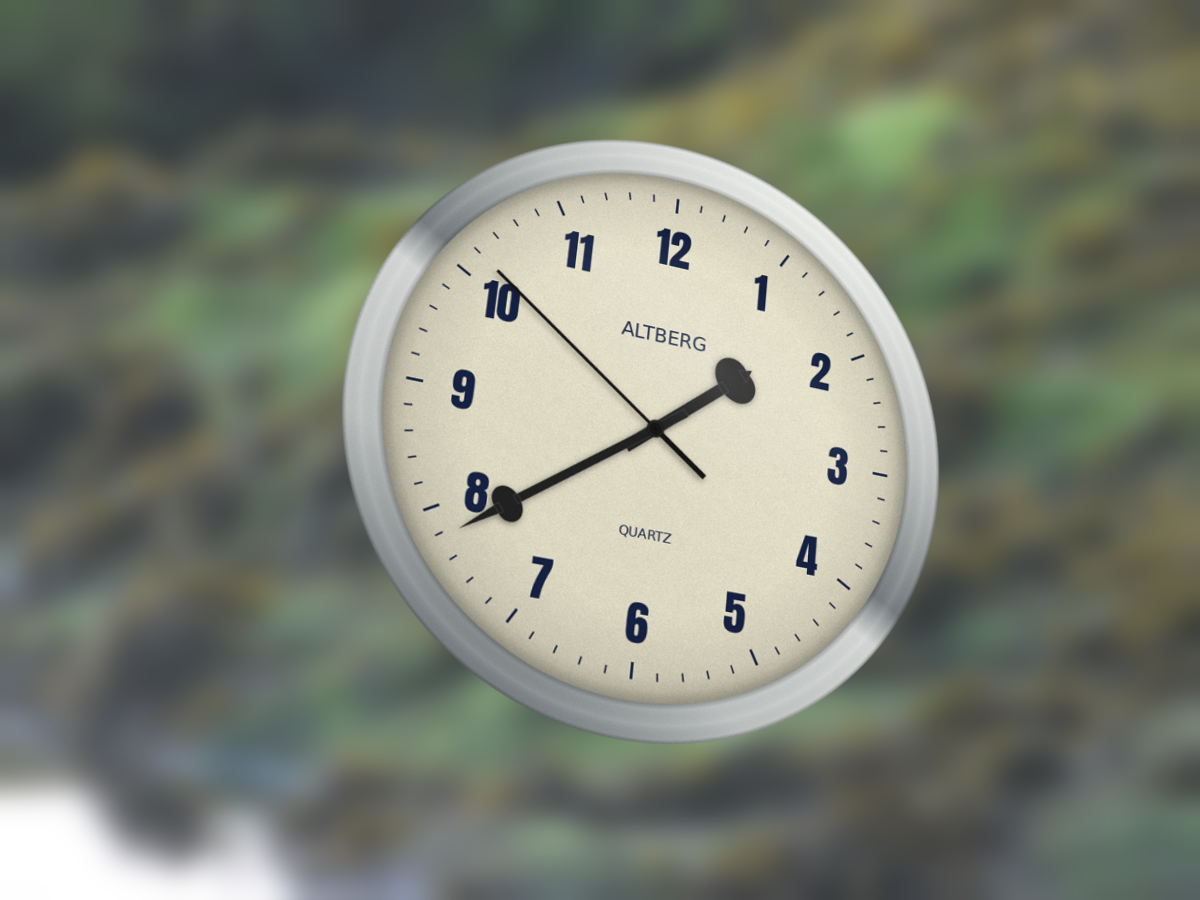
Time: **1:38:51**
